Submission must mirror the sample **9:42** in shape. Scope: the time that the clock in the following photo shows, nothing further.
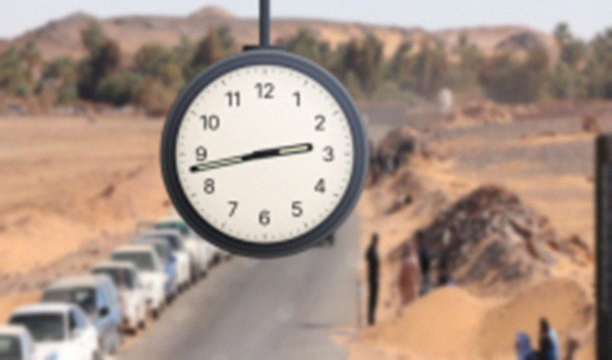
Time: **2:43**
